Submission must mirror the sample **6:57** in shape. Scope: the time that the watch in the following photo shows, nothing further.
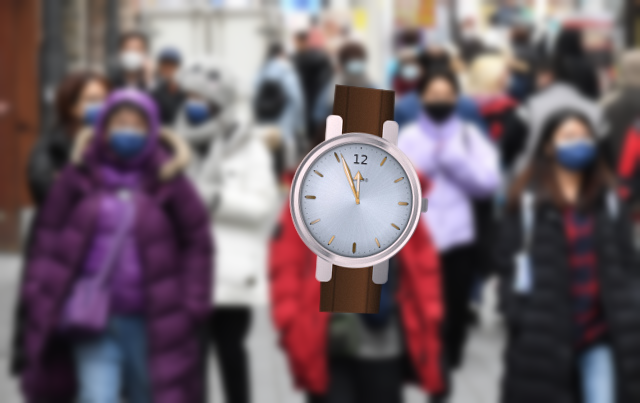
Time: **11:56**
